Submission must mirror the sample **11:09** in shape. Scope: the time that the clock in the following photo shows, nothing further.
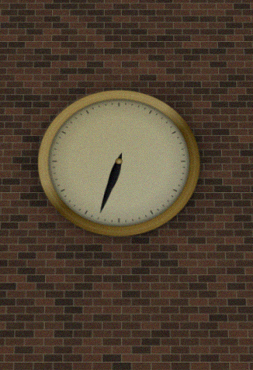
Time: **6:33**
